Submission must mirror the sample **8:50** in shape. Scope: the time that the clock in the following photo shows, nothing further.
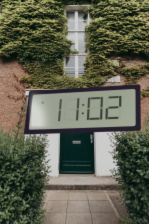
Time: **11:02**
